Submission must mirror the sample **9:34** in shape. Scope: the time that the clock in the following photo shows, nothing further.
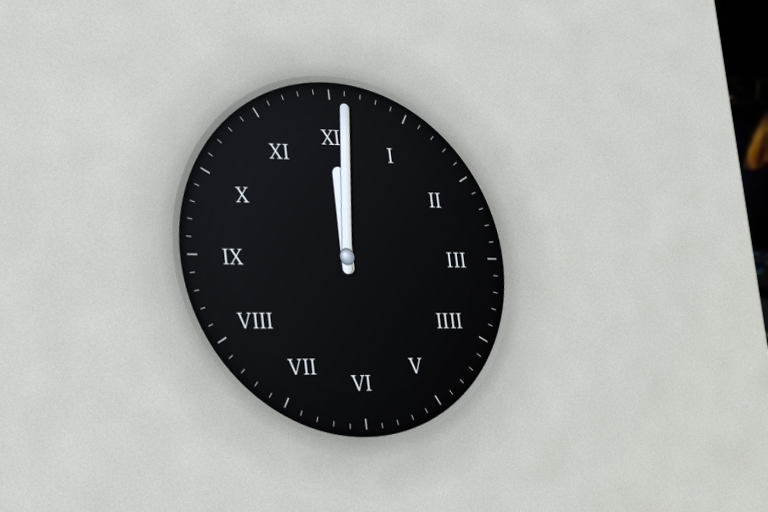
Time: **12:01**
